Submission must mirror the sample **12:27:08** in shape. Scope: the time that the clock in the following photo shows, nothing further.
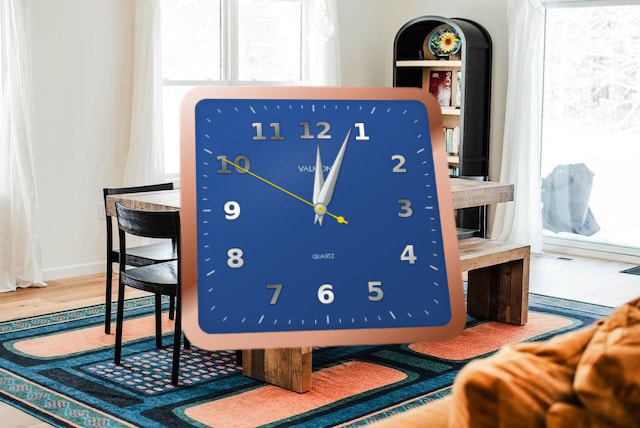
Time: **12:03:50**
